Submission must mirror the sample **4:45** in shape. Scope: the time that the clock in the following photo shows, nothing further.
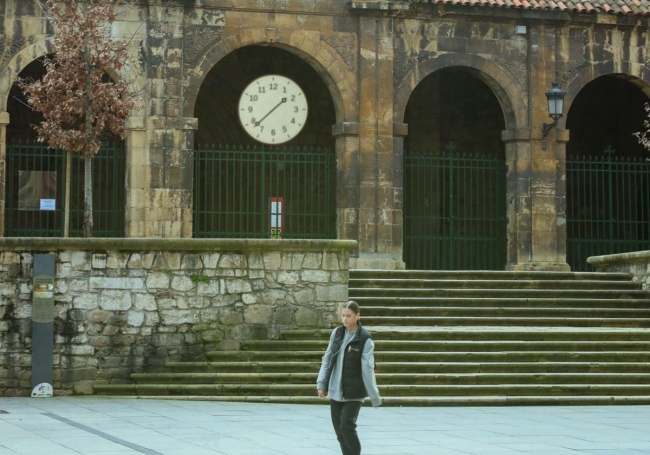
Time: **1:38**
